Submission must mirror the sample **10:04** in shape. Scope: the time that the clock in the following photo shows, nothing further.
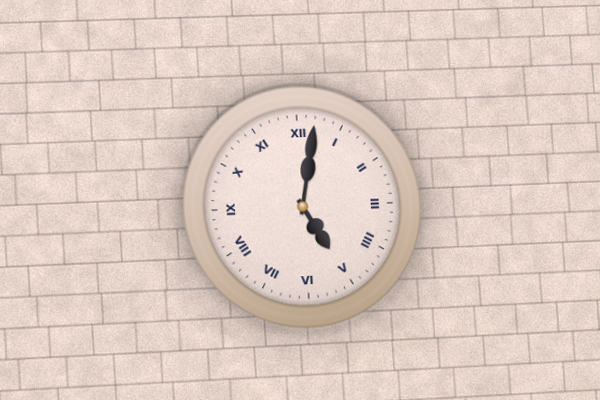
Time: **5:02**
